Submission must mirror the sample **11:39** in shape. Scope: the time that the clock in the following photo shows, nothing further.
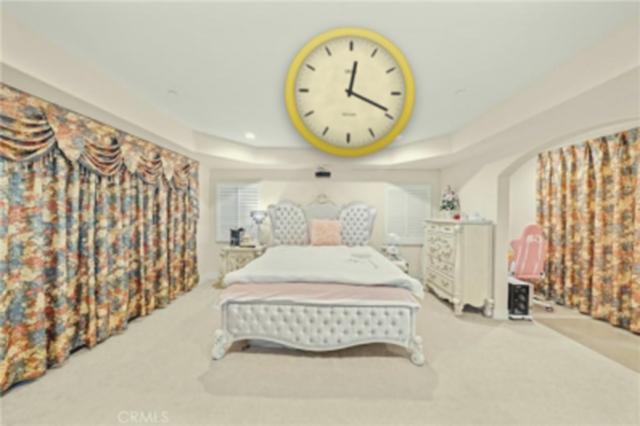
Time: **12:19**
